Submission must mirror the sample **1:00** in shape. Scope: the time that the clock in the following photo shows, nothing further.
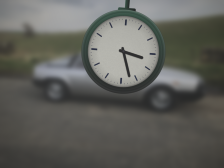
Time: **3:27**
